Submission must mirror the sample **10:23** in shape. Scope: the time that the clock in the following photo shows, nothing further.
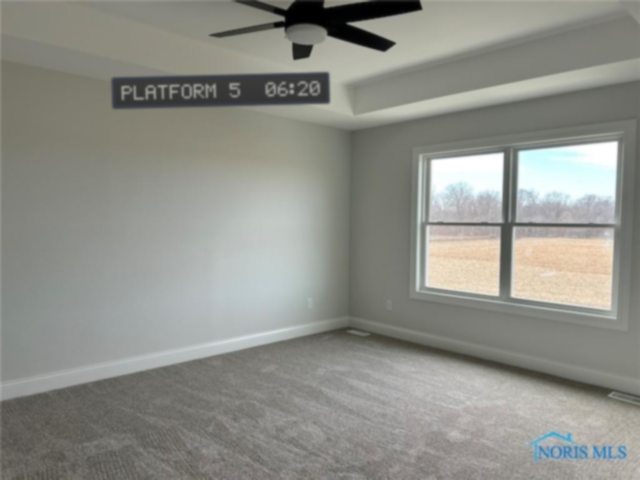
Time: **6:20**
